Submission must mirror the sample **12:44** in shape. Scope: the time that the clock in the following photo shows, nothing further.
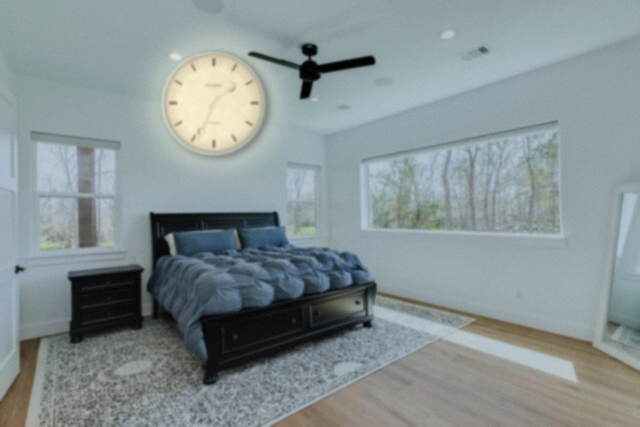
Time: **1:34**
